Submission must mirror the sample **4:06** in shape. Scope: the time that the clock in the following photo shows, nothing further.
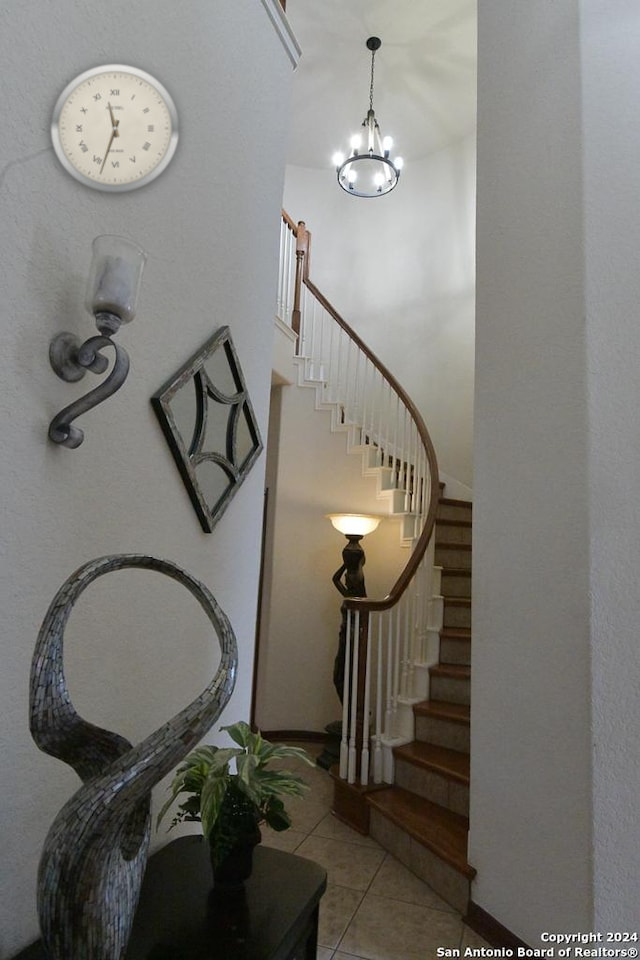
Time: **11:33**
